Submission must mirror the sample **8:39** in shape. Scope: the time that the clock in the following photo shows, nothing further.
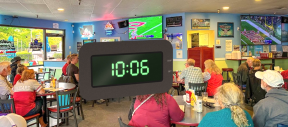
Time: **10:06**
